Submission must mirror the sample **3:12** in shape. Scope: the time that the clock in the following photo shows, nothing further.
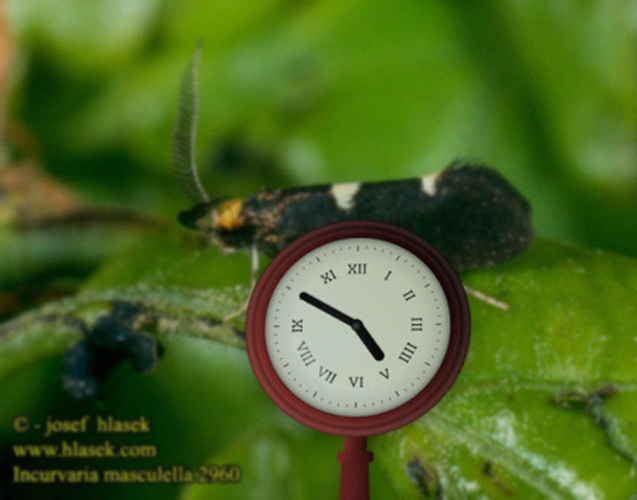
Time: **4:50**
